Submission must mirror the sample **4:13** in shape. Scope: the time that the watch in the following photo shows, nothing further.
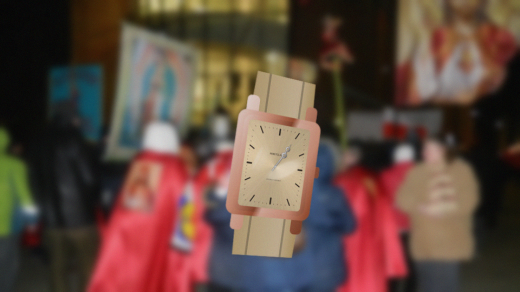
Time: **1:05**
